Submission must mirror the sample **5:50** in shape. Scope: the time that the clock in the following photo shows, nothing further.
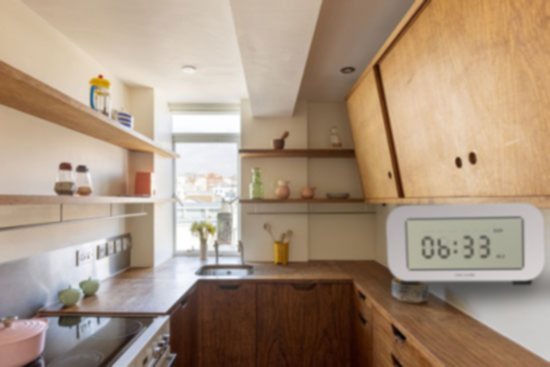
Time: **6:33**
